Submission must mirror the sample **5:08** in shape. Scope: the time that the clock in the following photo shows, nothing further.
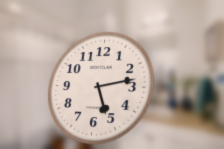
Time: **5:13**
